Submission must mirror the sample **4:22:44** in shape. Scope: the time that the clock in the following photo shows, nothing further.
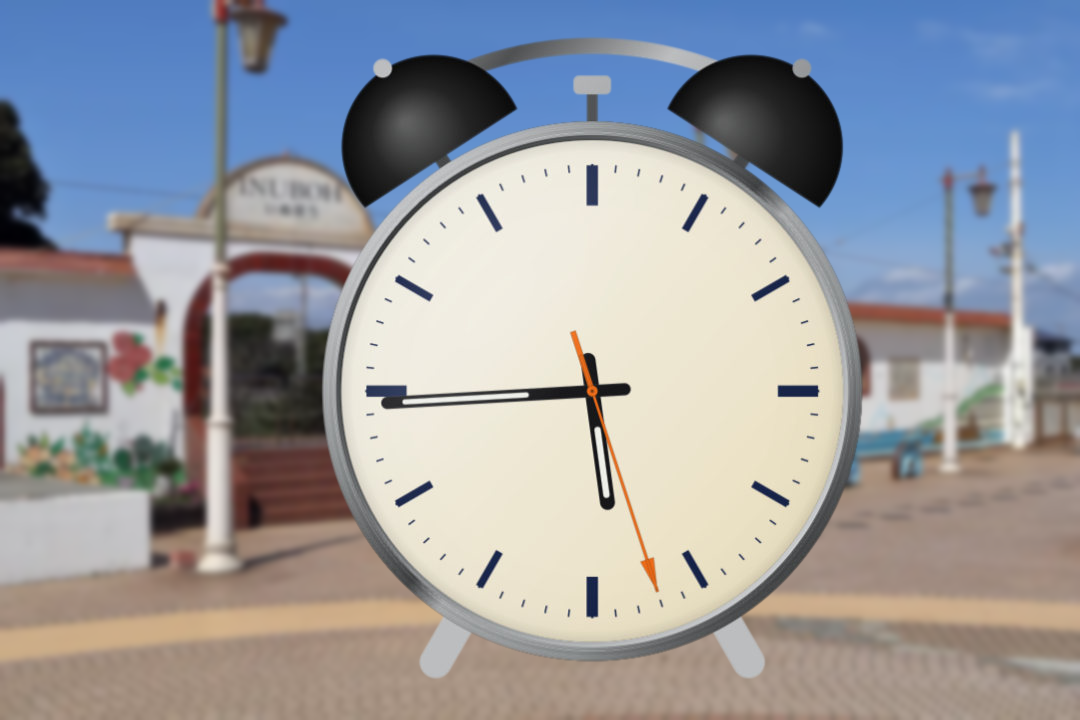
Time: **5:44:27**
